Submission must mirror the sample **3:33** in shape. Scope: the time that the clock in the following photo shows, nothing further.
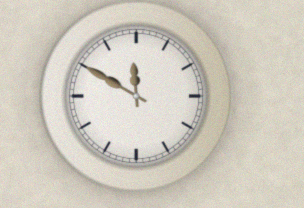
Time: **11:50**
